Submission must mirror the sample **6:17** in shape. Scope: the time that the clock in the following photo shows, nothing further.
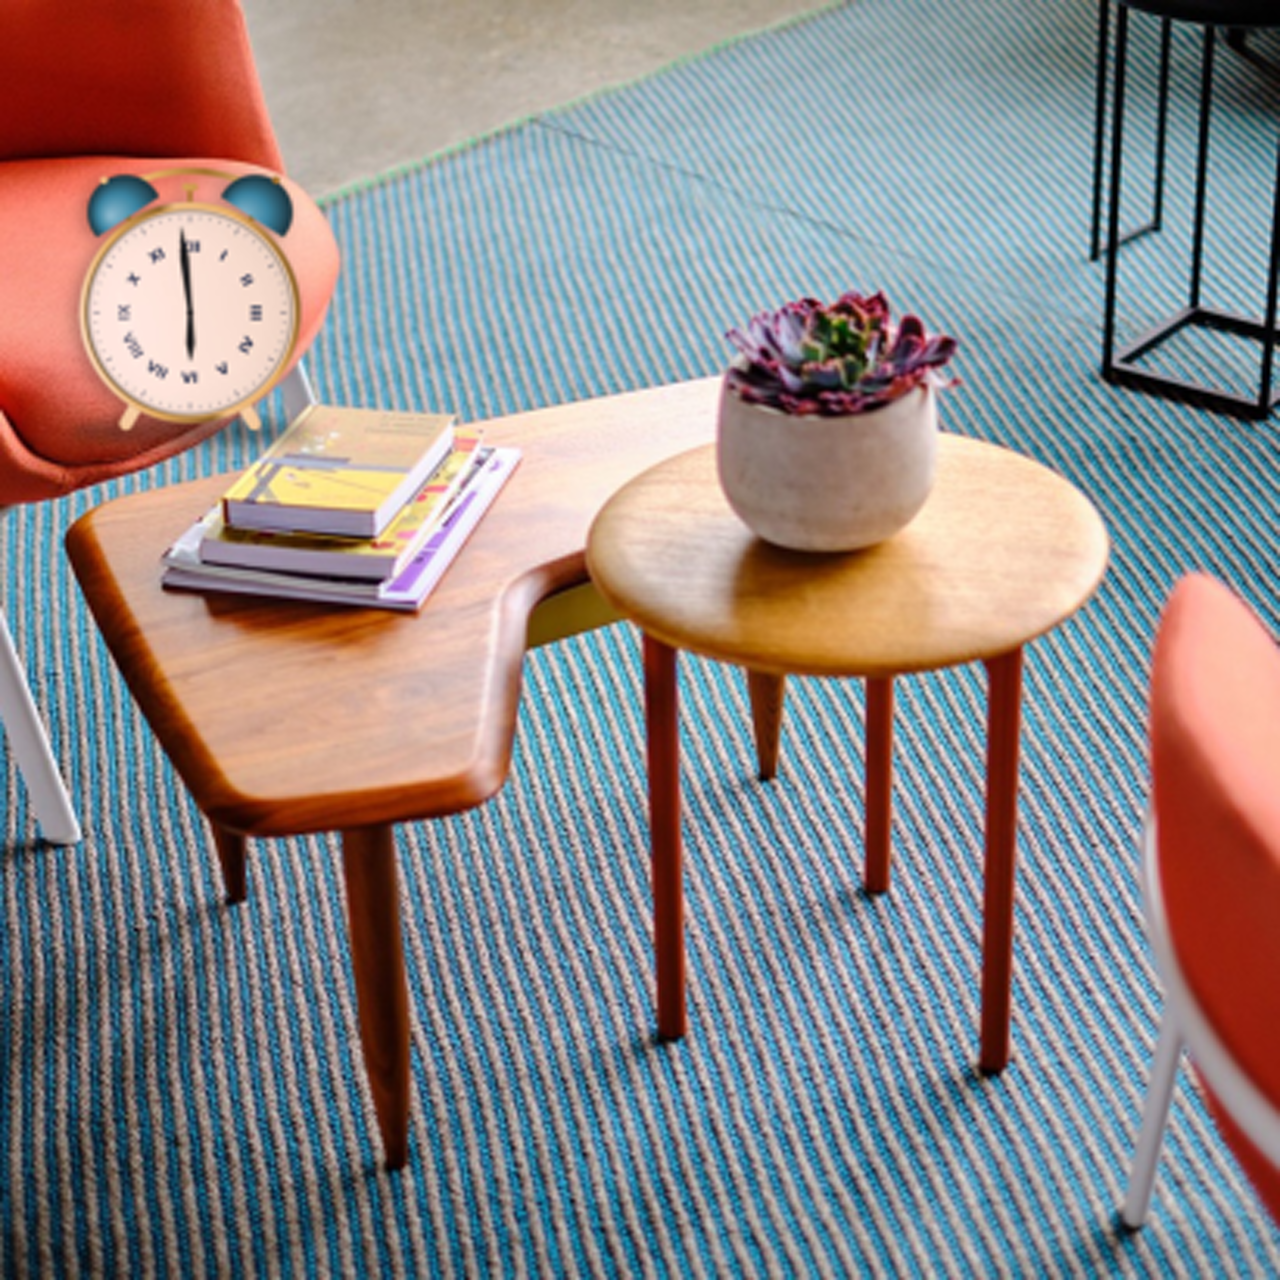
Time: **5:59**
